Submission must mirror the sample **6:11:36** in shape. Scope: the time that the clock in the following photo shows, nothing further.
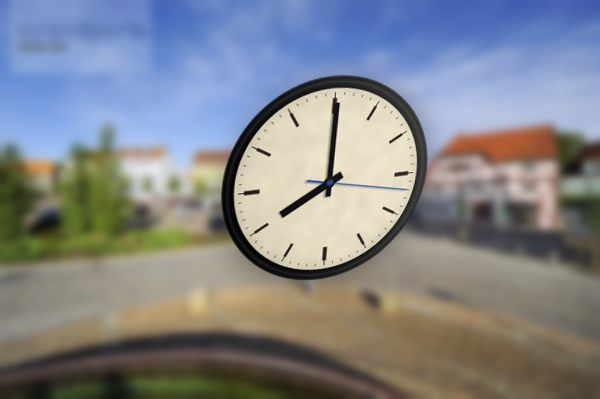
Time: **8:00:17**
